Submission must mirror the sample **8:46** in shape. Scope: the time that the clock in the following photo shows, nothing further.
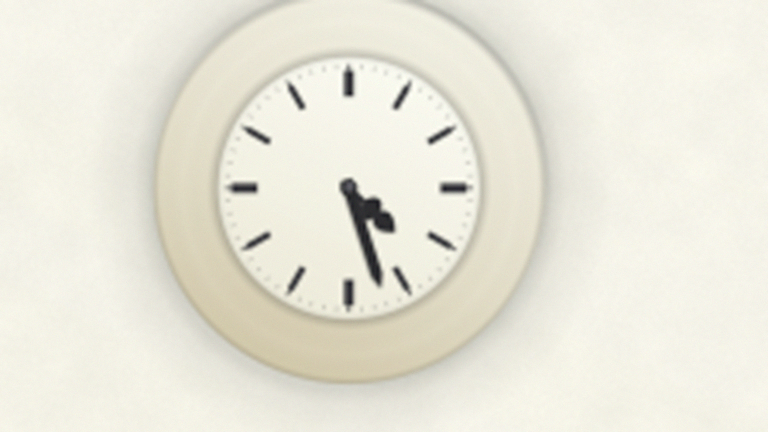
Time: **4:27**
